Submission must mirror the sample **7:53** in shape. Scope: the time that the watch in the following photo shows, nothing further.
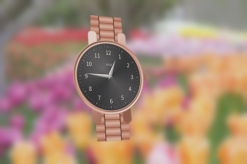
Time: **12:46**
